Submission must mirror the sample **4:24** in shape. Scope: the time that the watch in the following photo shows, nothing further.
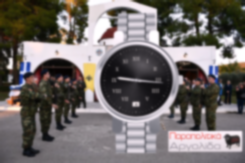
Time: **9:16**
